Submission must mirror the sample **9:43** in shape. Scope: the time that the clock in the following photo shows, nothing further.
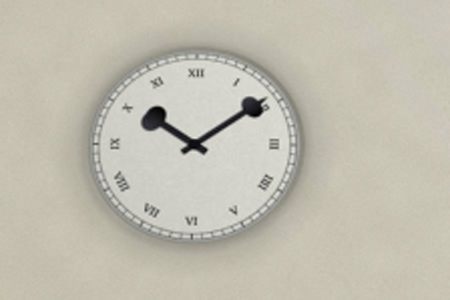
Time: **10:09**
